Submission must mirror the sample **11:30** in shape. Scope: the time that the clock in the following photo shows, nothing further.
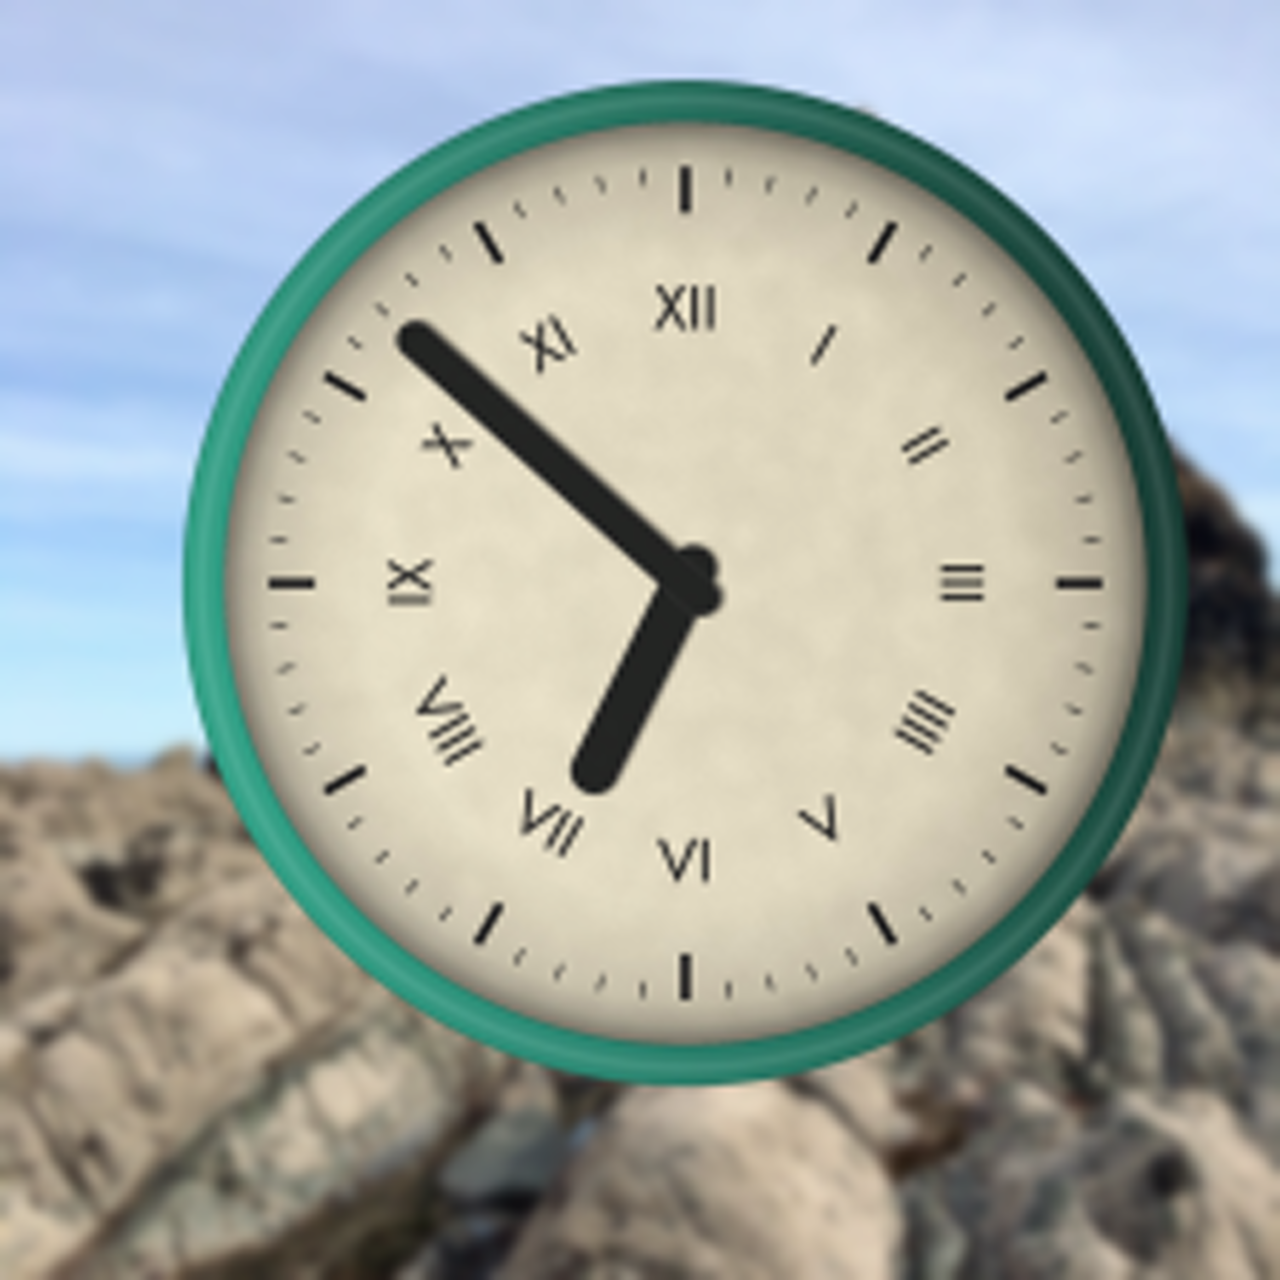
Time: **6:52**
